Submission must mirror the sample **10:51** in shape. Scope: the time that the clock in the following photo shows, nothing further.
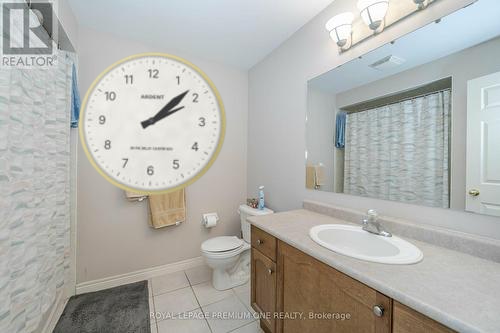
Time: **2:08**
